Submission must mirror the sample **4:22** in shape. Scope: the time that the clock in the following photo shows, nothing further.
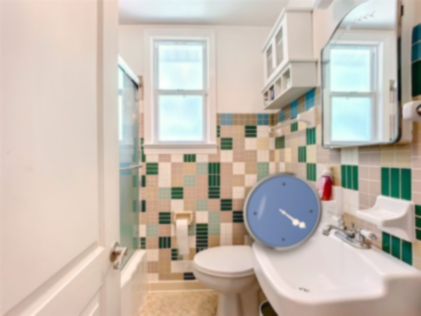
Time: **4:21**
